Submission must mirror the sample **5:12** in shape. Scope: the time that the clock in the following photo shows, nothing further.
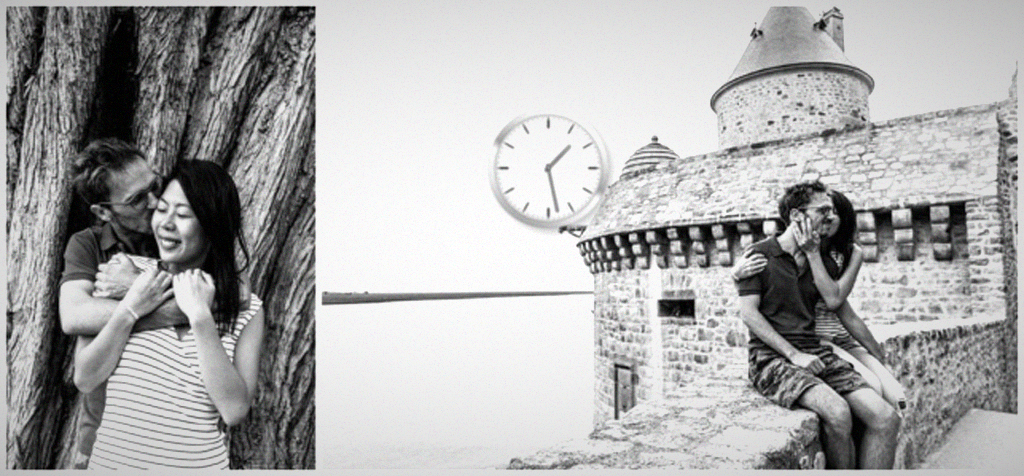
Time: **1:28**
